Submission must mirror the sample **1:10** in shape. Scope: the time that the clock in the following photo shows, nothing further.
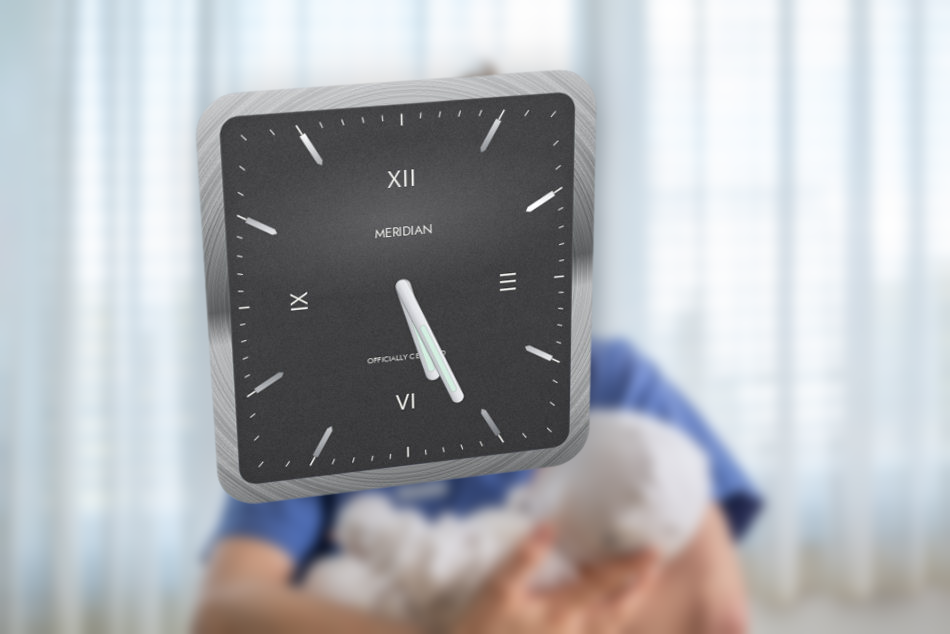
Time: **5:26**
